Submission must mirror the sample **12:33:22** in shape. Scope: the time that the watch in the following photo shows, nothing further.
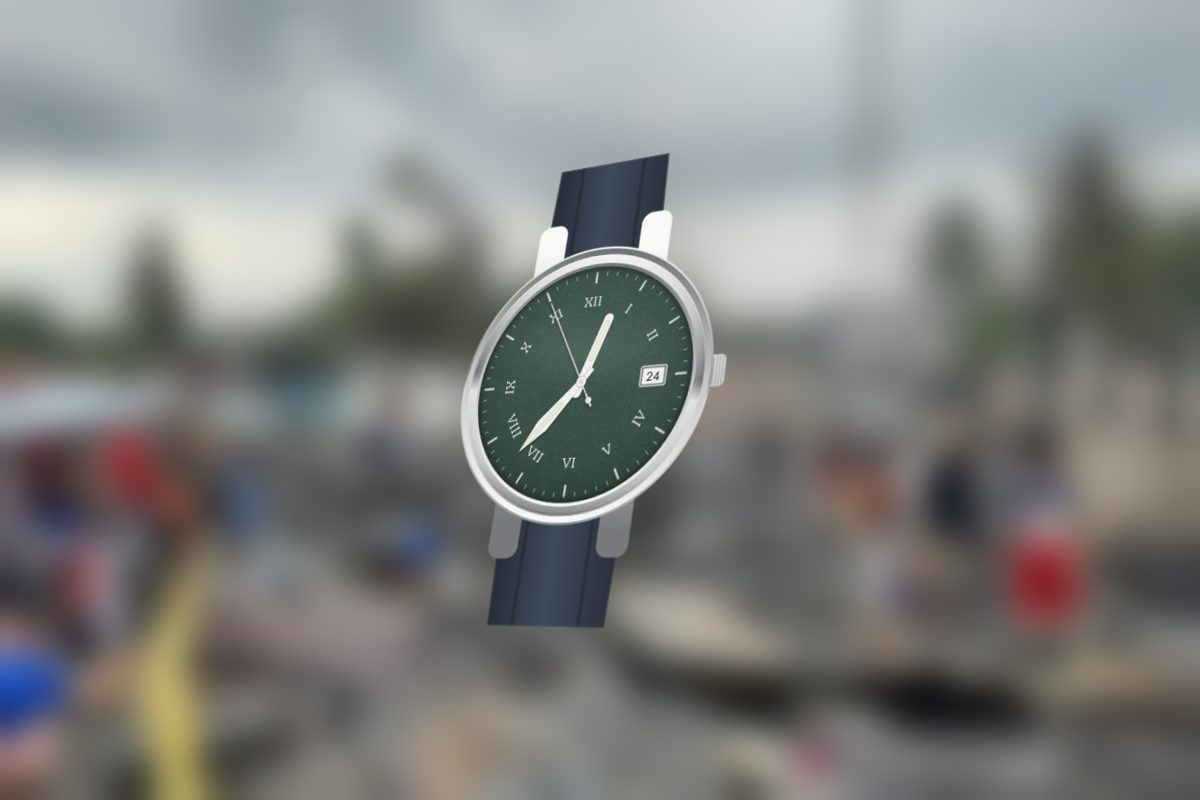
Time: **12:36:55**
